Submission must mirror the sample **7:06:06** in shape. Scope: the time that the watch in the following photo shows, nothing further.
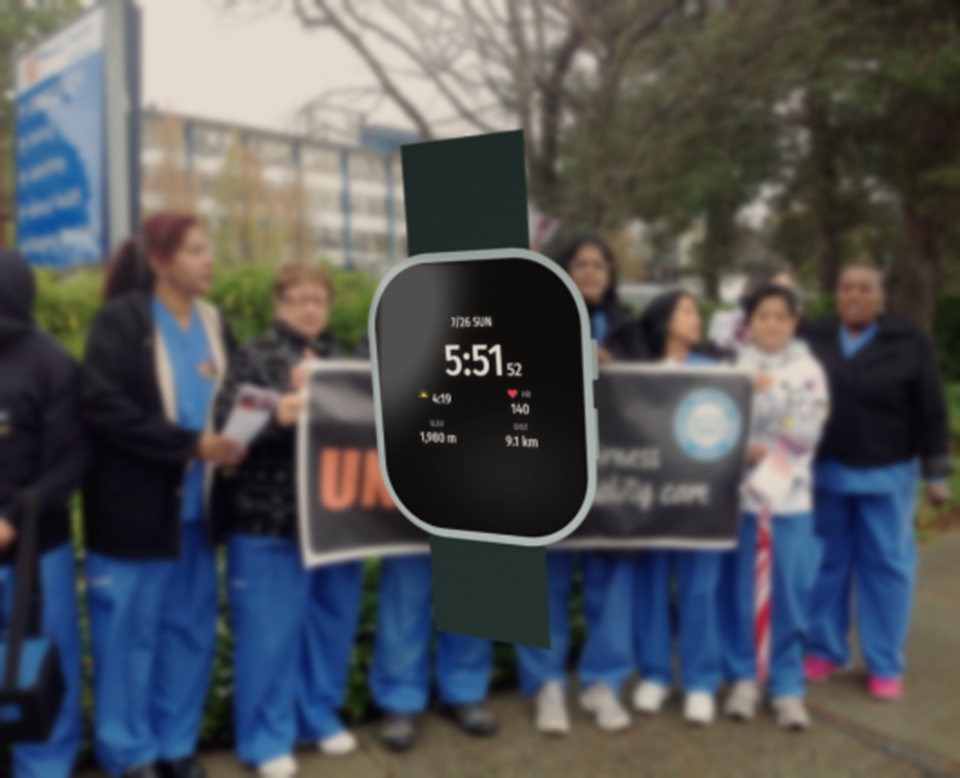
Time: **5:51:52**
